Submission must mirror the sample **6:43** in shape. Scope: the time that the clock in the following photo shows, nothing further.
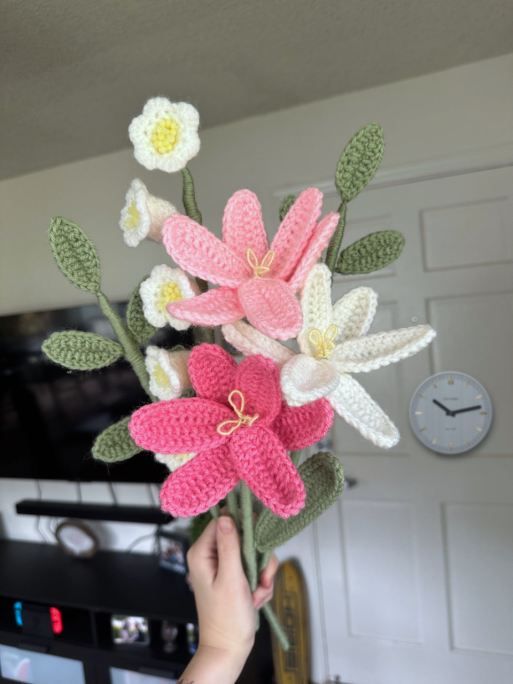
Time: **10:13**
